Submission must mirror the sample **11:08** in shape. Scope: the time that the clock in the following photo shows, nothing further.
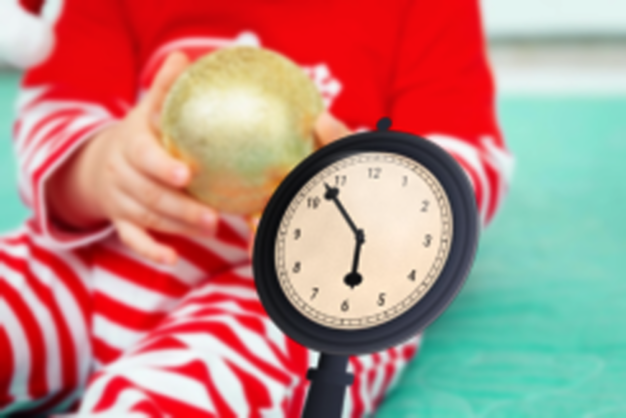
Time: **5:53**
